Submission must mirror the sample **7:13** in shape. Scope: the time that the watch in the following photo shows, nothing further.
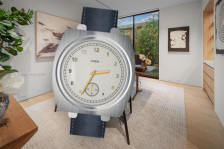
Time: **2:34**
